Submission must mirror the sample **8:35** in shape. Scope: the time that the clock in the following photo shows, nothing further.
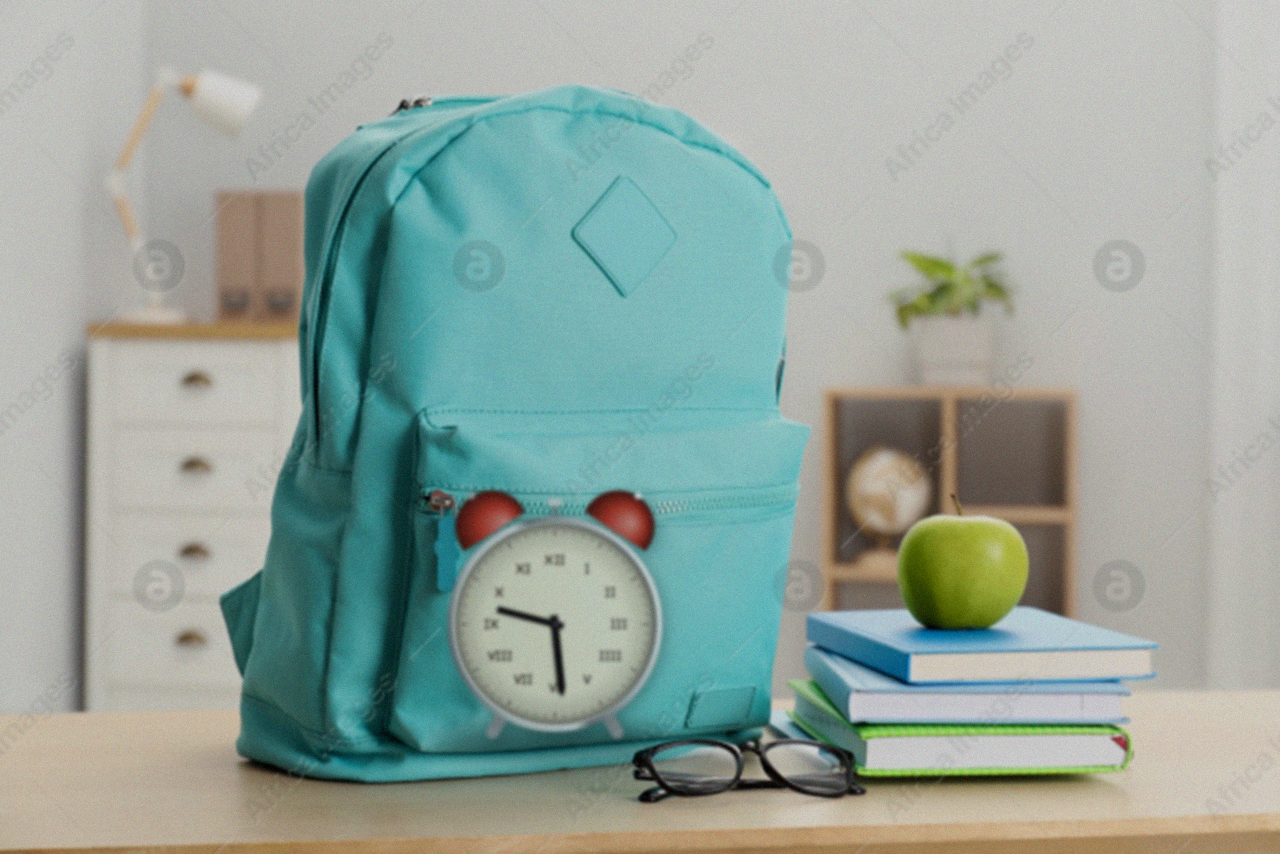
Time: **9:29**
